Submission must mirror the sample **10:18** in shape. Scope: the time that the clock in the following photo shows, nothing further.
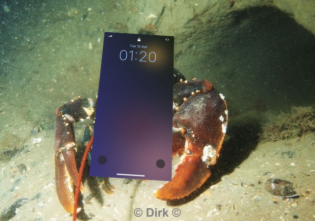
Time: **1:20**
